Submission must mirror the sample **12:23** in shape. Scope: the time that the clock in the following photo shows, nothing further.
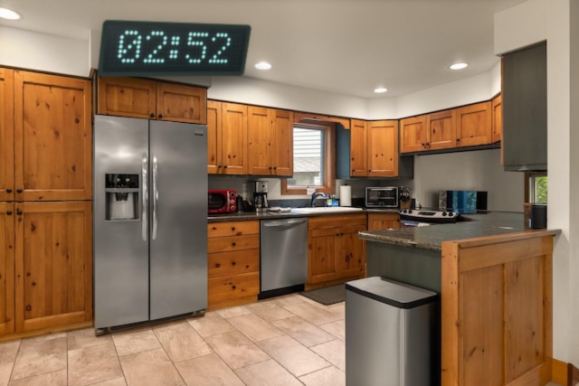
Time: **2:52**
